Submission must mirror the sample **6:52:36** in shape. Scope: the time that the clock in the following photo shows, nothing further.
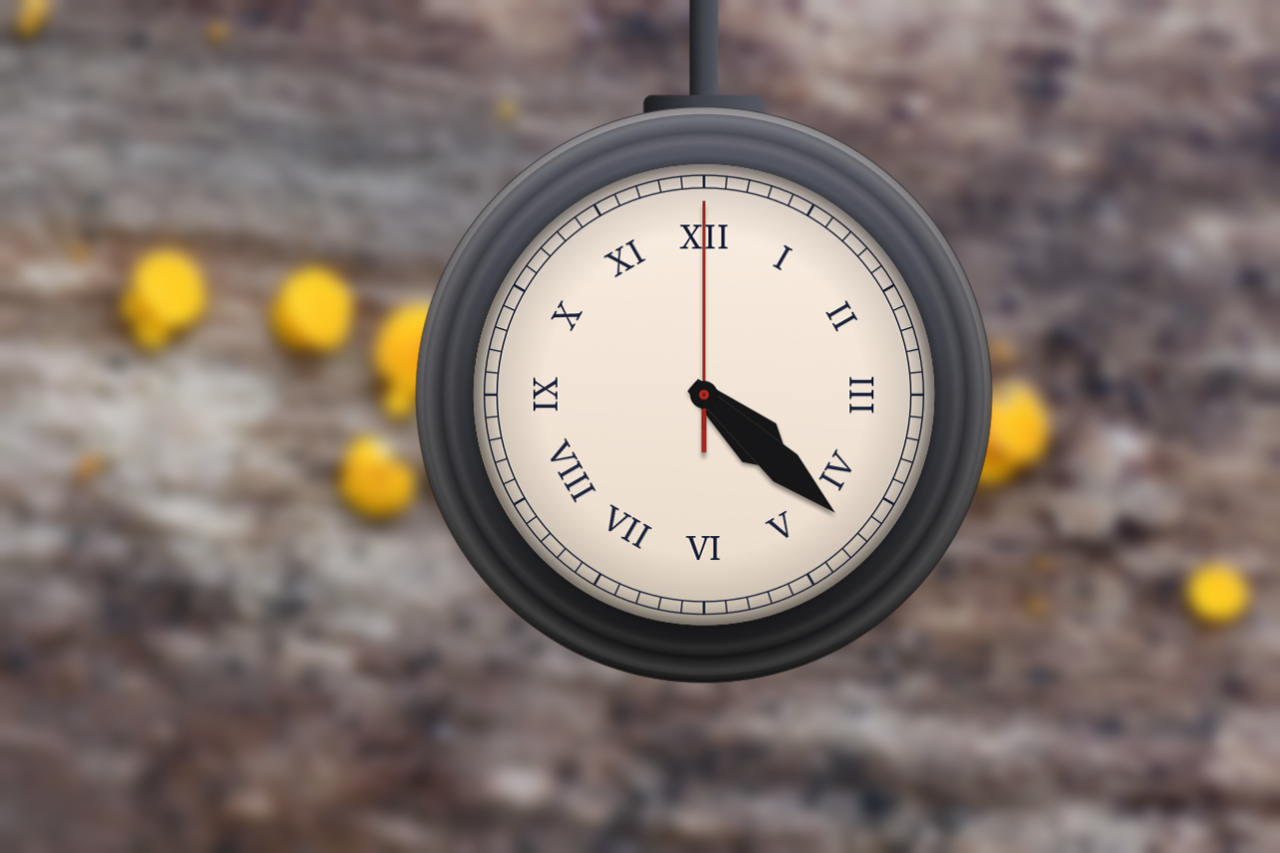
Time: **4:22:00**
